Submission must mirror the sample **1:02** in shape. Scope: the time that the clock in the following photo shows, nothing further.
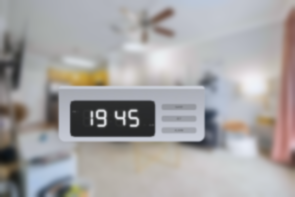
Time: **19:45**
